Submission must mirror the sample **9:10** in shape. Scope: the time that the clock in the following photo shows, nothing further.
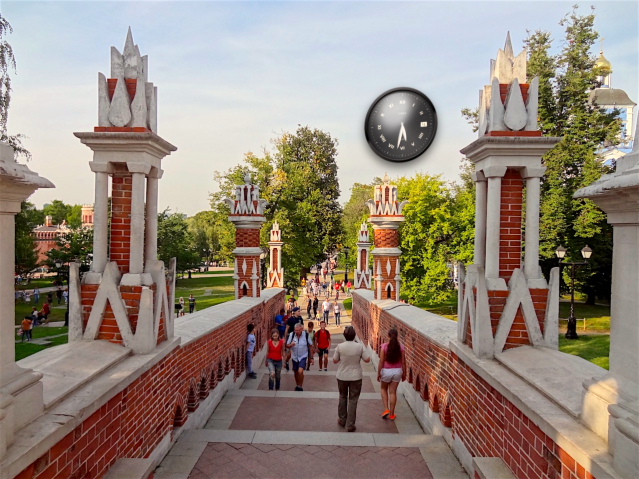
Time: **5:32**
